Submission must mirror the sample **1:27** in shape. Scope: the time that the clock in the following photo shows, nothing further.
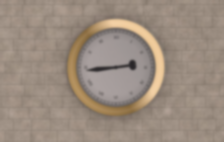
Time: **2:44**
